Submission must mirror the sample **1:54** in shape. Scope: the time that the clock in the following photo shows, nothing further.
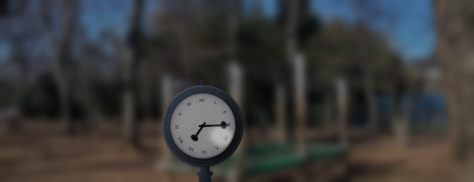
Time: **7:15**
